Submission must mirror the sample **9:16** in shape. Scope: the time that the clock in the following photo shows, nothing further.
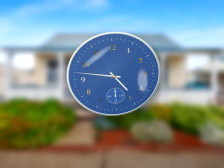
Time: **4:47**
